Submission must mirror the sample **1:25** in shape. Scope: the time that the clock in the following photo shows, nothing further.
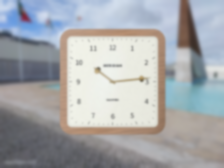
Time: **10:14**
